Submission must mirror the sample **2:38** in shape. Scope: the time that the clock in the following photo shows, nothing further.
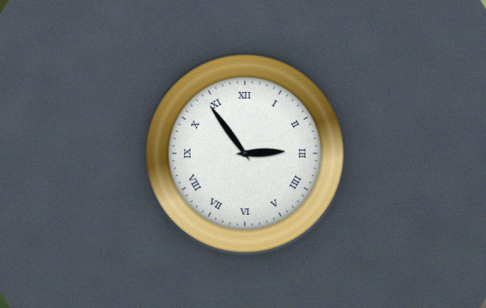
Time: **2:54**
